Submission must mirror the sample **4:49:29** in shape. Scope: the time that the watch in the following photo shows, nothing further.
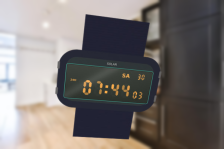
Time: **7:44:03**
